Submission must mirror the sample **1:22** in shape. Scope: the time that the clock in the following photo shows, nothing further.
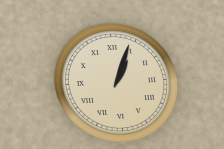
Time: **1:04**
